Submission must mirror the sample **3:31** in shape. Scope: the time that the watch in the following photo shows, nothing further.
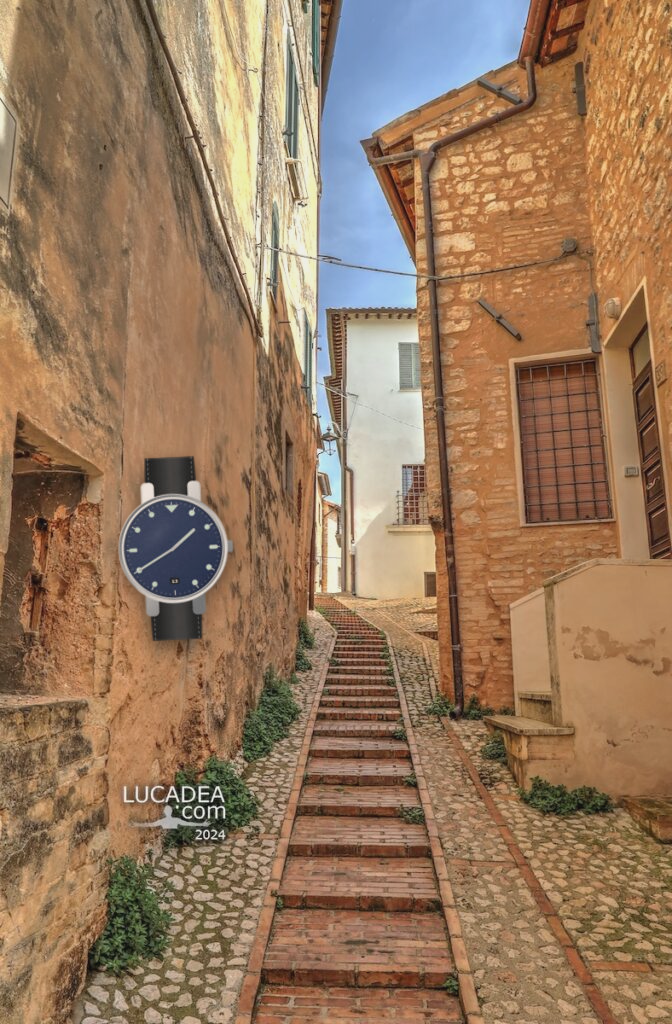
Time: **1:40**
